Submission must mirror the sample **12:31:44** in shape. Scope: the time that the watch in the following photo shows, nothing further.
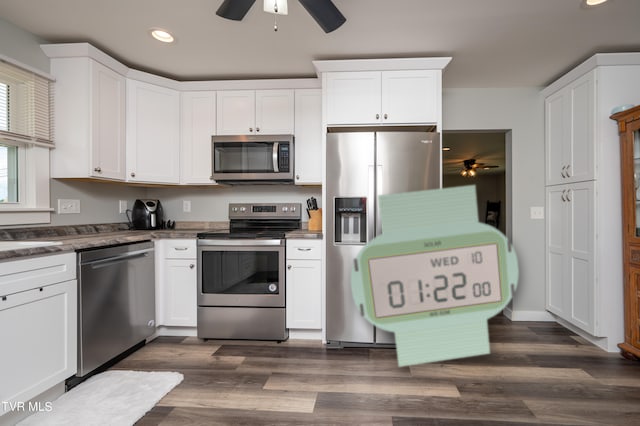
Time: **1:22:00**
